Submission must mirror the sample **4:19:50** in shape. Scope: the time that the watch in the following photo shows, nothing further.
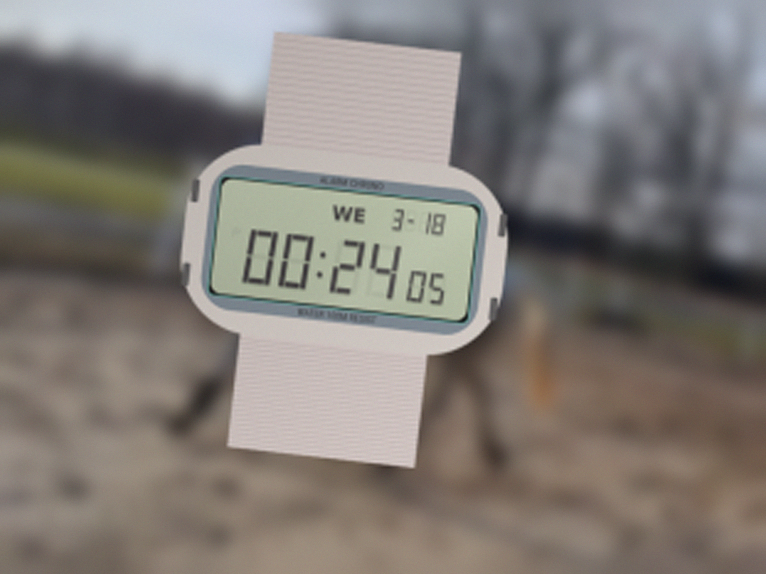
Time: **0:24:05**
